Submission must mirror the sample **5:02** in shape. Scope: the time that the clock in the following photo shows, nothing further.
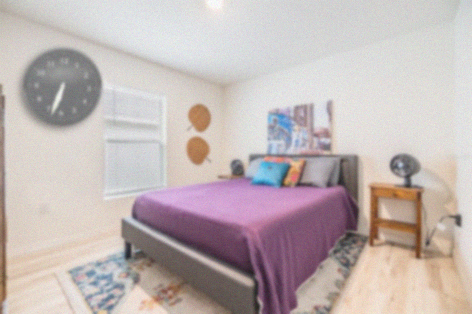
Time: **6:33**
